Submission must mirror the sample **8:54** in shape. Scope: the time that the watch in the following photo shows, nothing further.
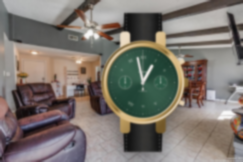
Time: **12:58**
